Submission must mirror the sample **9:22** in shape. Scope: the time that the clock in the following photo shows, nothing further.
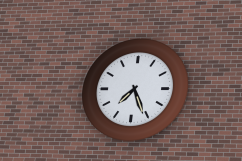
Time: **7:26**
